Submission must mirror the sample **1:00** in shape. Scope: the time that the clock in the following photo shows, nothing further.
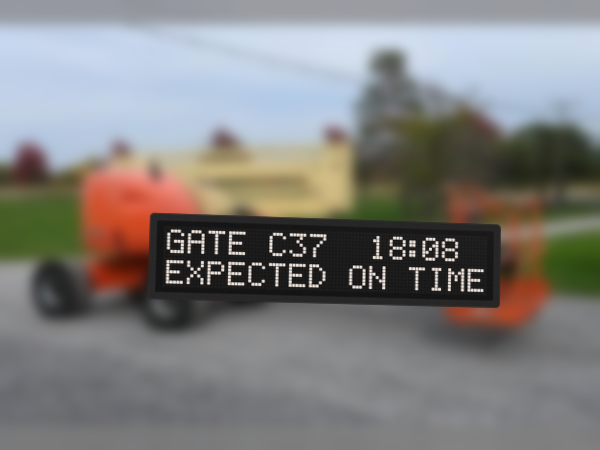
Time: **18:08**
